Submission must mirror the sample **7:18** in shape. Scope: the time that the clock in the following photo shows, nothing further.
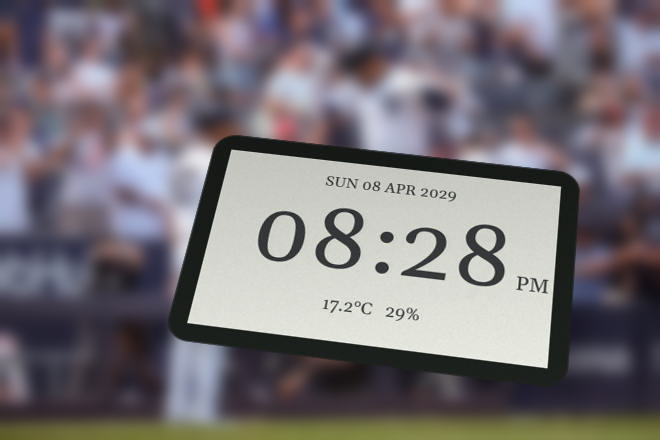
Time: **8:28**
